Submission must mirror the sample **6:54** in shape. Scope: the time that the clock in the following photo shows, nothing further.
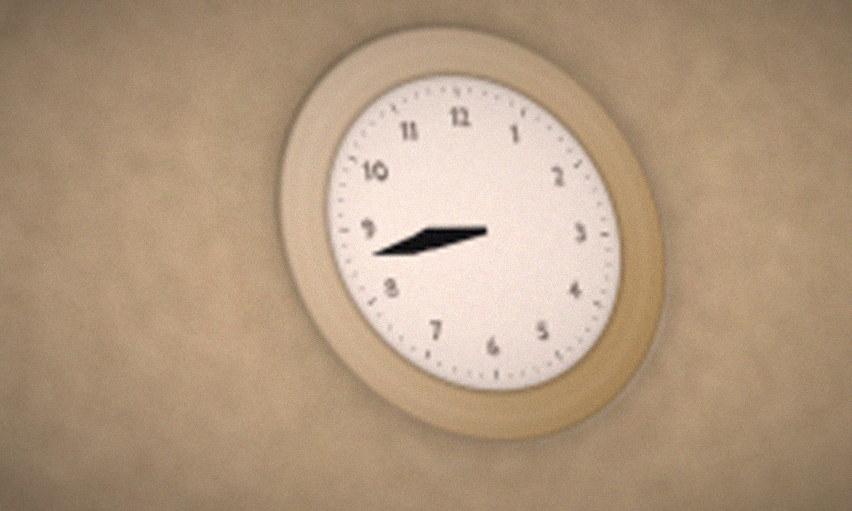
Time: **8:43**
